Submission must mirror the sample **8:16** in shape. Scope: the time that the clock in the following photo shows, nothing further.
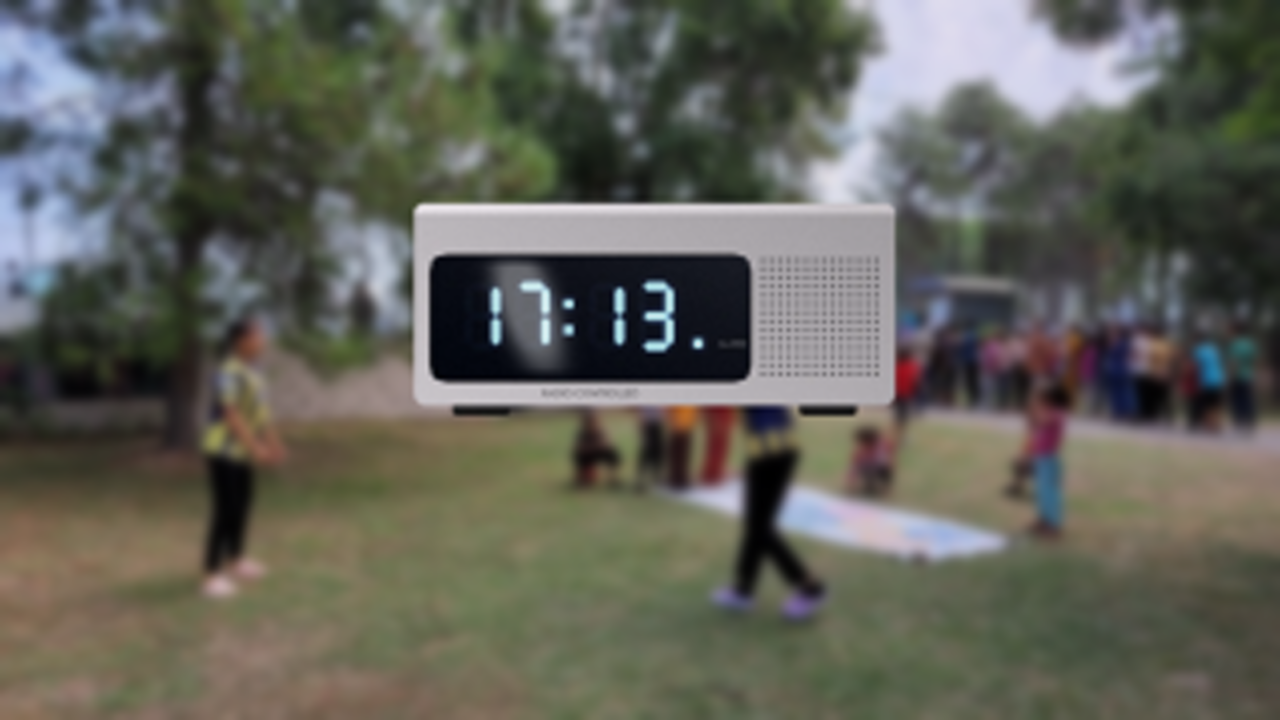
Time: **17:13**
